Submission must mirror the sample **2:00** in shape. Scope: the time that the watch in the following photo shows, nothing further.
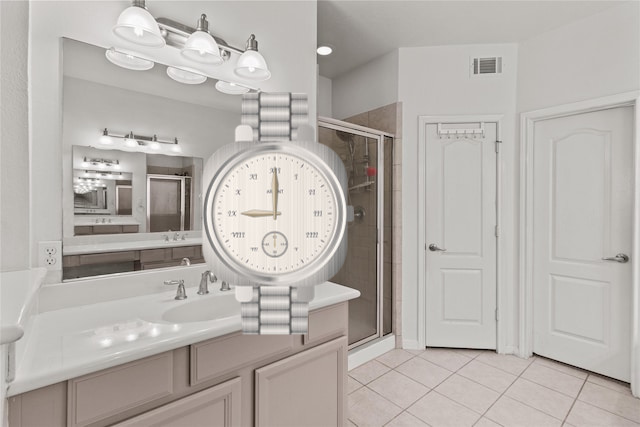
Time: **9:00**
